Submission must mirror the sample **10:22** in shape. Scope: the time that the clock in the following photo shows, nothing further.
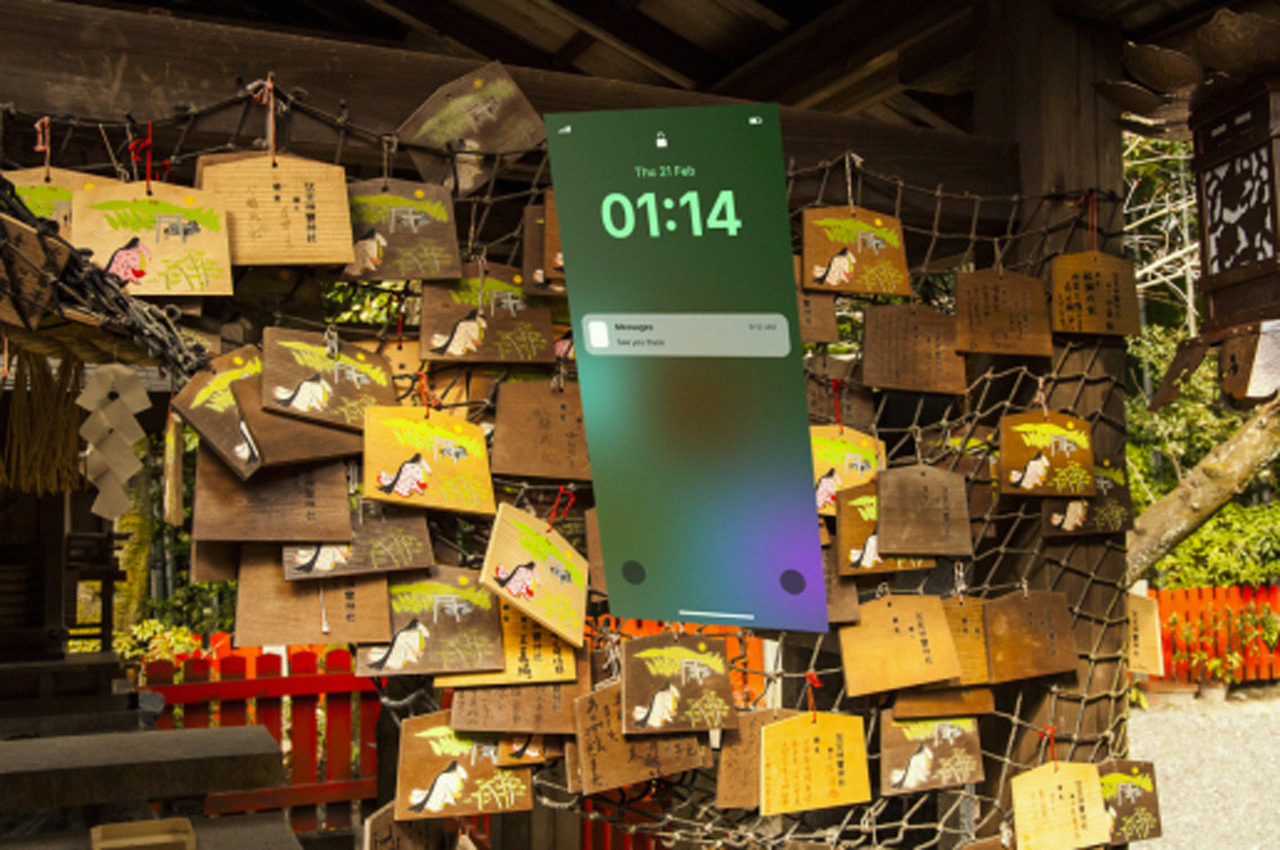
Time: **1:14**
